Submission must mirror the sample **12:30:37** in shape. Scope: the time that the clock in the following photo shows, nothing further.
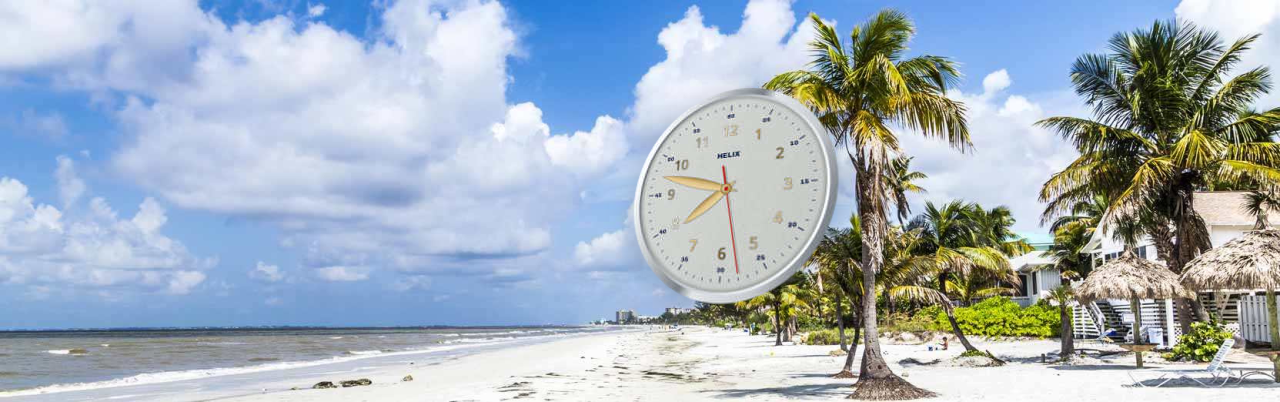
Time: **7:47:28**
